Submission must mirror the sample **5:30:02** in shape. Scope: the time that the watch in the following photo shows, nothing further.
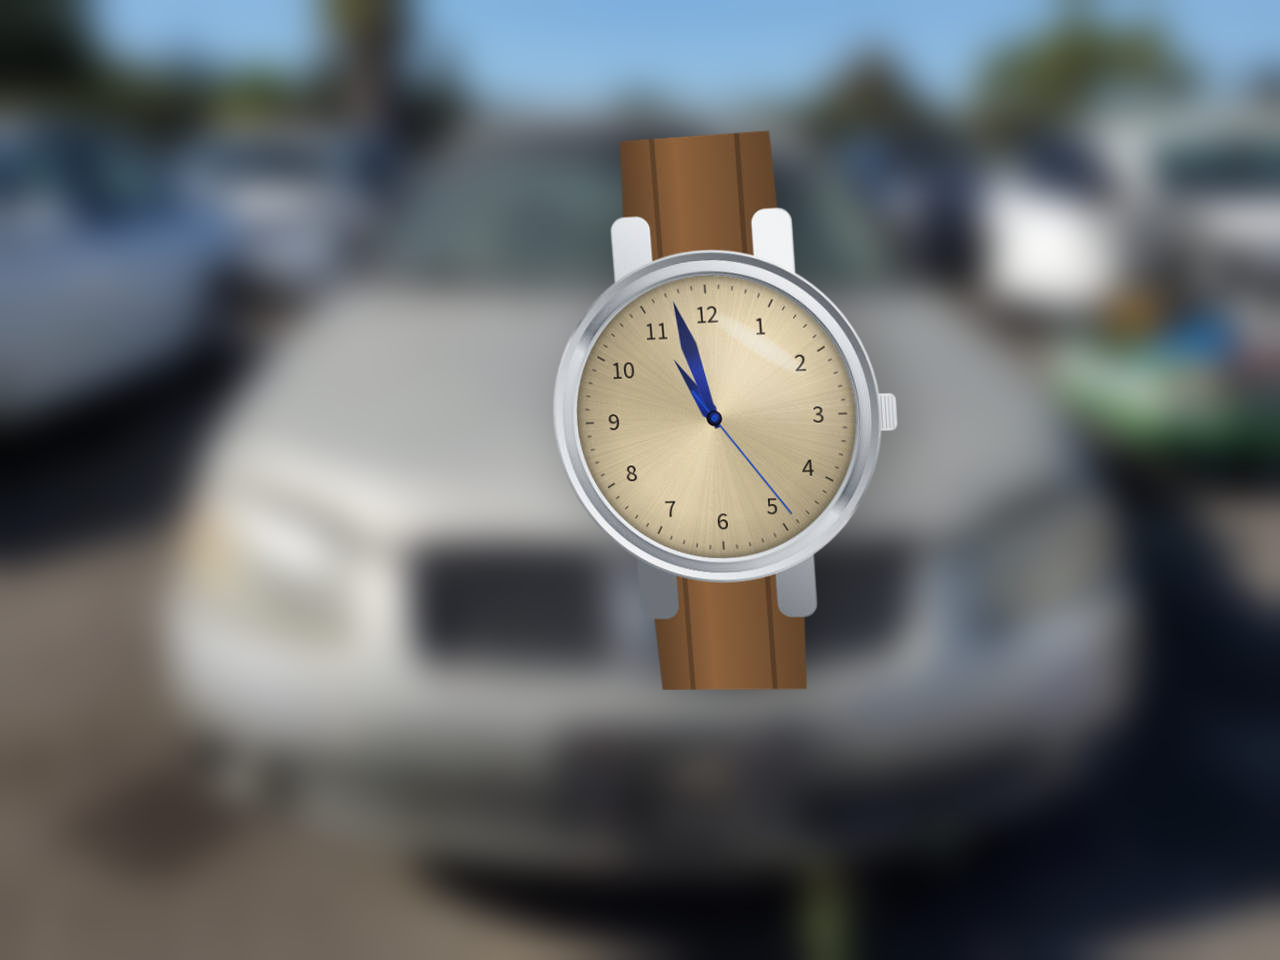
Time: **10:57:24**
